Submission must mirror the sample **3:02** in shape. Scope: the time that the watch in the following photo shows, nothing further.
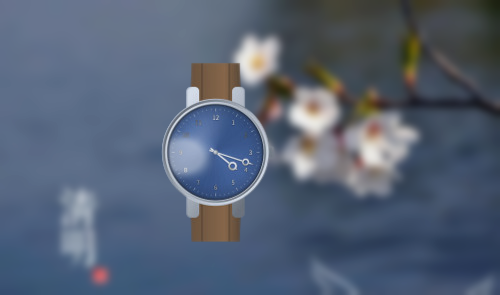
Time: **4:18**
